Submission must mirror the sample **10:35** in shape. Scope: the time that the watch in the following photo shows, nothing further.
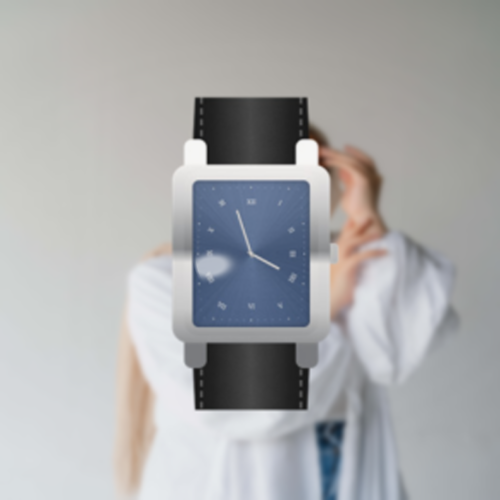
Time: **3:57**
